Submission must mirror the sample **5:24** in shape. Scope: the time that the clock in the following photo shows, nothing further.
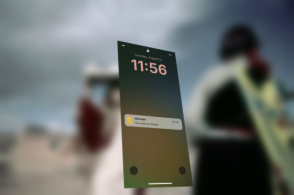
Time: **11:56**
